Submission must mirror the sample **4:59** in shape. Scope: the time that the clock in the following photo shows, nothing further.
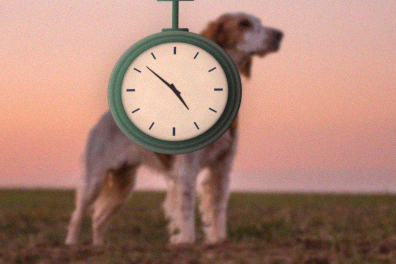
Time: **4:52**
